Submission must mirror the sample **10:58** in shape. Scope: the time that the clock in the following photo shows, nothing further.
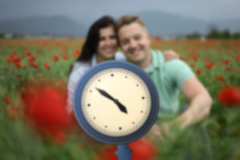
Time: **4:52**
